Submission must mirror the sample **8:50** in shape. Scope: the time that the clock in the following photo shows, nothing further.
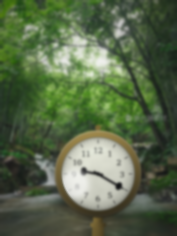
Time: **9:20**
